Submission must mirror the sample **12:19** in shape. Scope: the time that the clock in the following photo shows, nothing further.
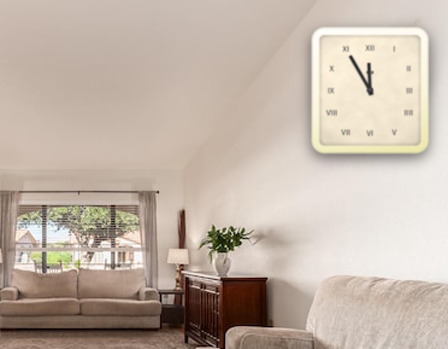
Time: **11:55**
